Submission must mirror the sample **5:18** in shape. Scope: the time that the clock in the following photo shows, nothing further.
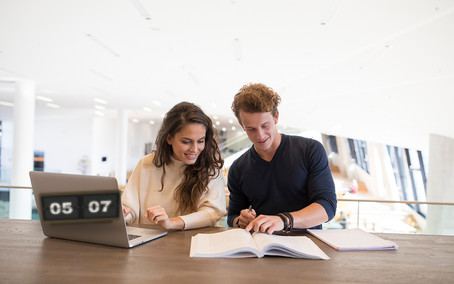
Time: **5:07**
